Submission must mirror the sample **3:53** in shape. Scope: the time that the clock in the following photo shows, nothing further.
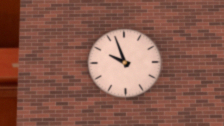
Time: **9:57**
